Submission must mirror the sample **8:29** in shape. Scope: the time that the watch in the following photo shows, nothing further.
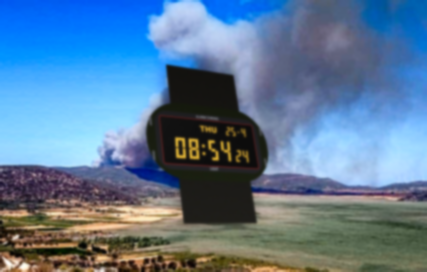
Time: **8:54**
